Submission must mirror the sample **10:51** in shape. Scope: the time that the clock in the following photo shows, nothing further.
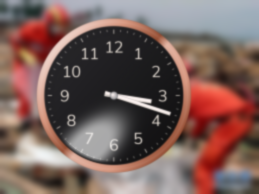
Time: **3:18**
